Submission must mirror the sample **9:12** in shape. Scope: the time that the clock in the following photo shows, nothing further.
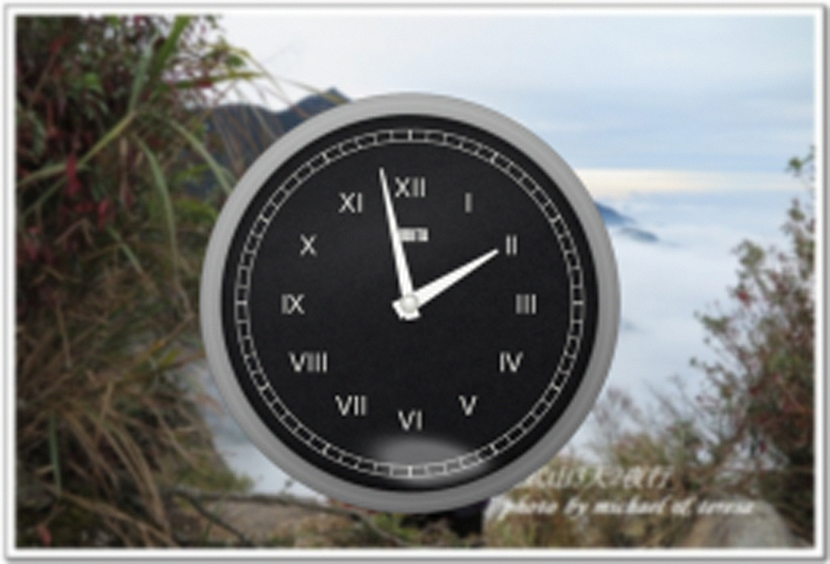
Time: **1:58**
